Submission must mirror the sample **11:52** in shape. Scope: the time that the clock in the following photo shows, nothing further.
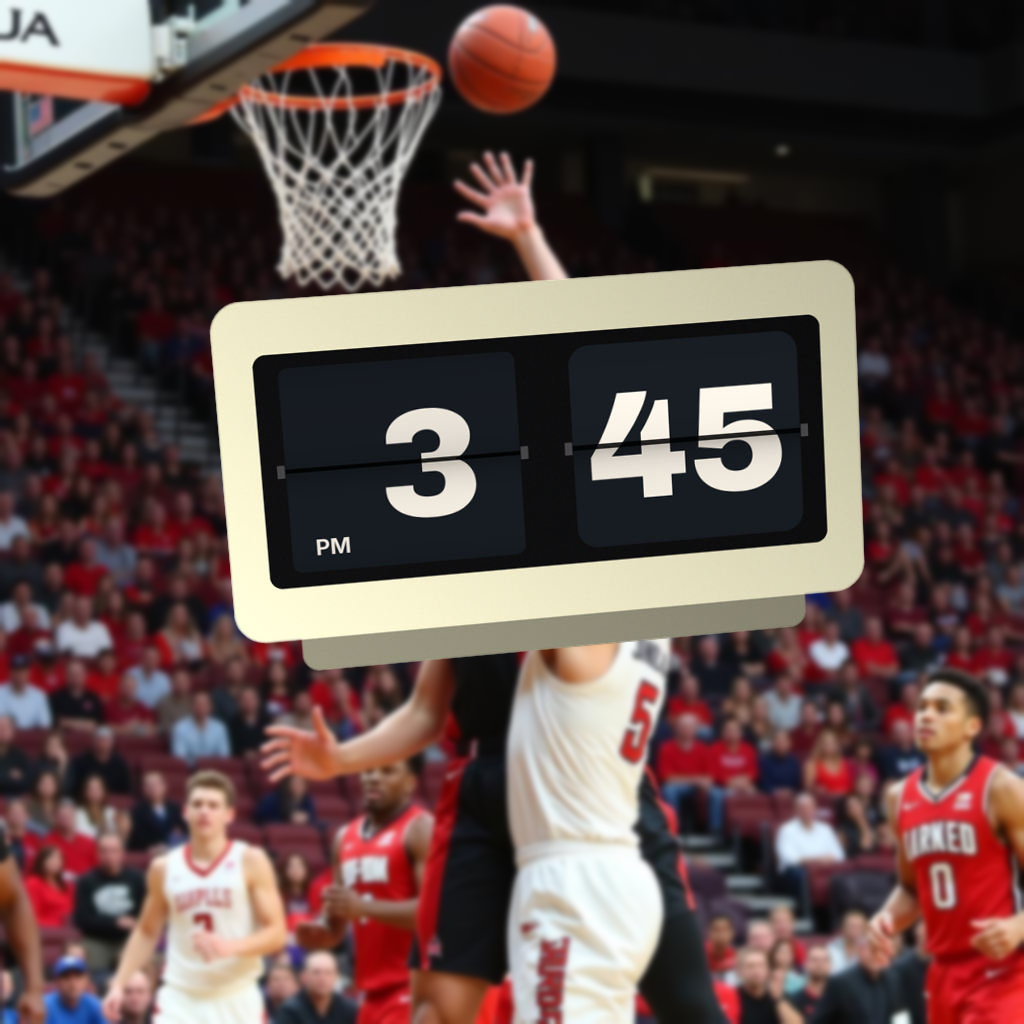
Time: **3:45**
